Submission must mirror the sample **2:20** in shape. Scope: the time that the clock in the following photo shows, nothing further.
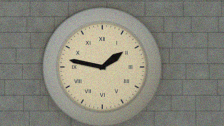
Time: **1:47**
